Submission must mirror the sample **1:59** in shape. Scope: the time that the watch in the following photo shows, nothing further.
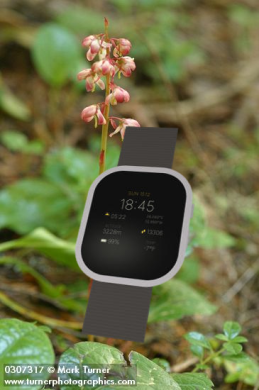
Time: **18:45**
